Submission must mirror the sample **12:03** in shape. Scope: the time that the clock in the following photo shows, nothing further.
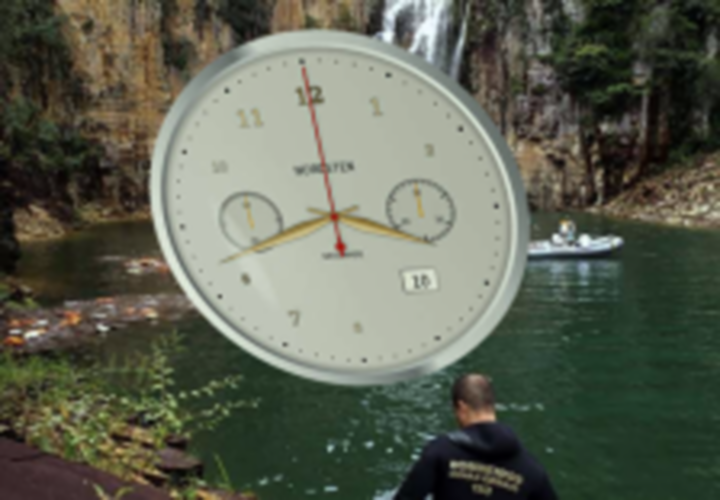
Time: **3:42**
